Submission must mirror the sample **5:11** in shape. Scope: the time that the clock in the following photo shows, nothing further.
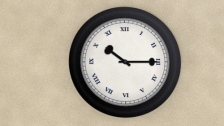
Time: **10:15**
